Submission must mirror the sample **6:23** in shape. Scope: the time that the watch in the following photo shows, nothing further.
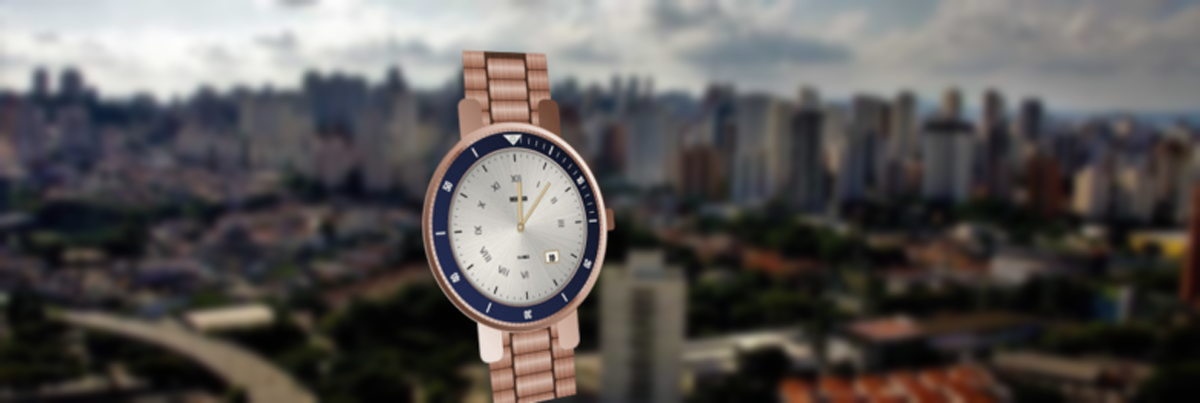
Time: **12:07**
